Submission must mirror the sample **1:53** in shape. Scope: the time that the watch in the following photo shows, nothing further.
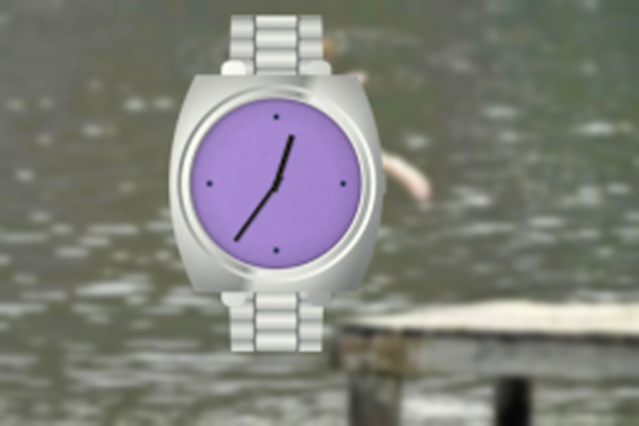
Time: **12:36**
